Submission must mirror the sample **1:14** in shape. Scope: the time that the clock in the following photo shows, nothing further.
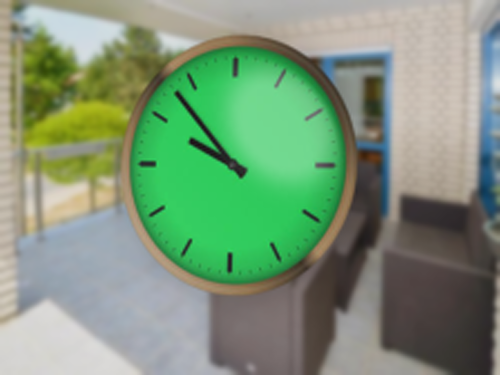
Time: **9:53**
